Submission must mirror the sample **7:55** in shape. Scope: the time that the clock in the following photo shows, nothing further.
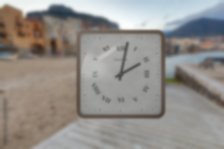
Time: **2:02**
